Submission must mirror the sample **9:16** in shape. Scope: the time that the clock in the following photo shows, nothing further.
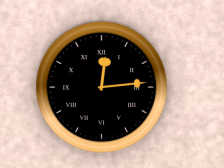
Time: **12:14**
